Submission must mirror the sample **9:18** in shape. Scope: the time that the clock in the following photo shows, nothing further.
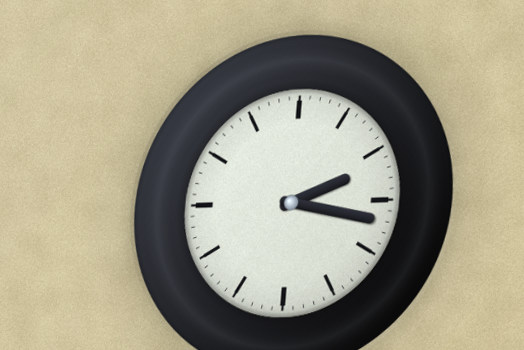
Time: **2:17**
